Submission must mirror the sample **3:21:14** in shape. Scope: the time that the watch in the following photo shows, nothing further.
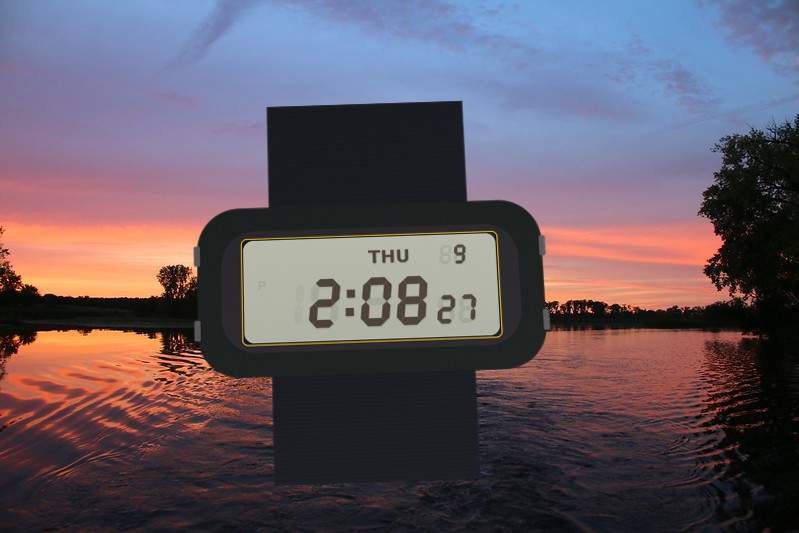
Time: **2:08:27**
